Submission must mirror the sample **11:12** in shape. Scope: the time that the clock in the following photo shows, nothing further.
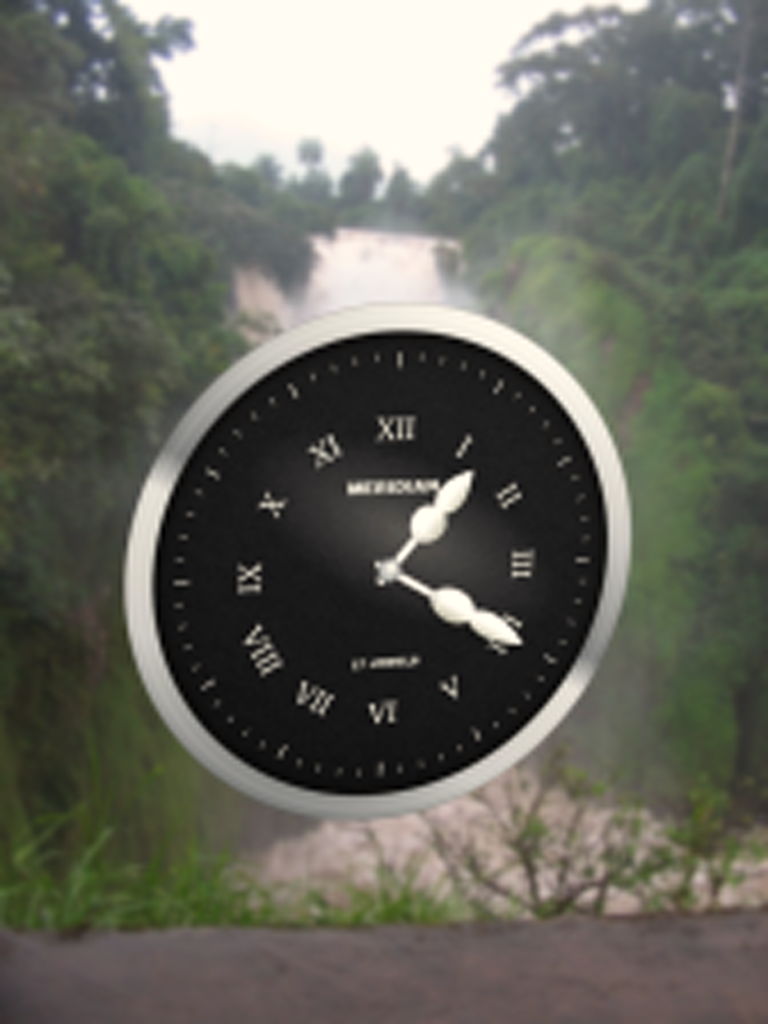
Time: **1:20**
